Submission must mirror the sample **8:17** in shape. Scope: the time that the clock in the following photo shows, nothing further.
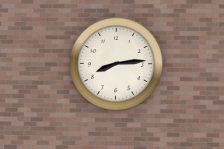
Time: **8:14**
